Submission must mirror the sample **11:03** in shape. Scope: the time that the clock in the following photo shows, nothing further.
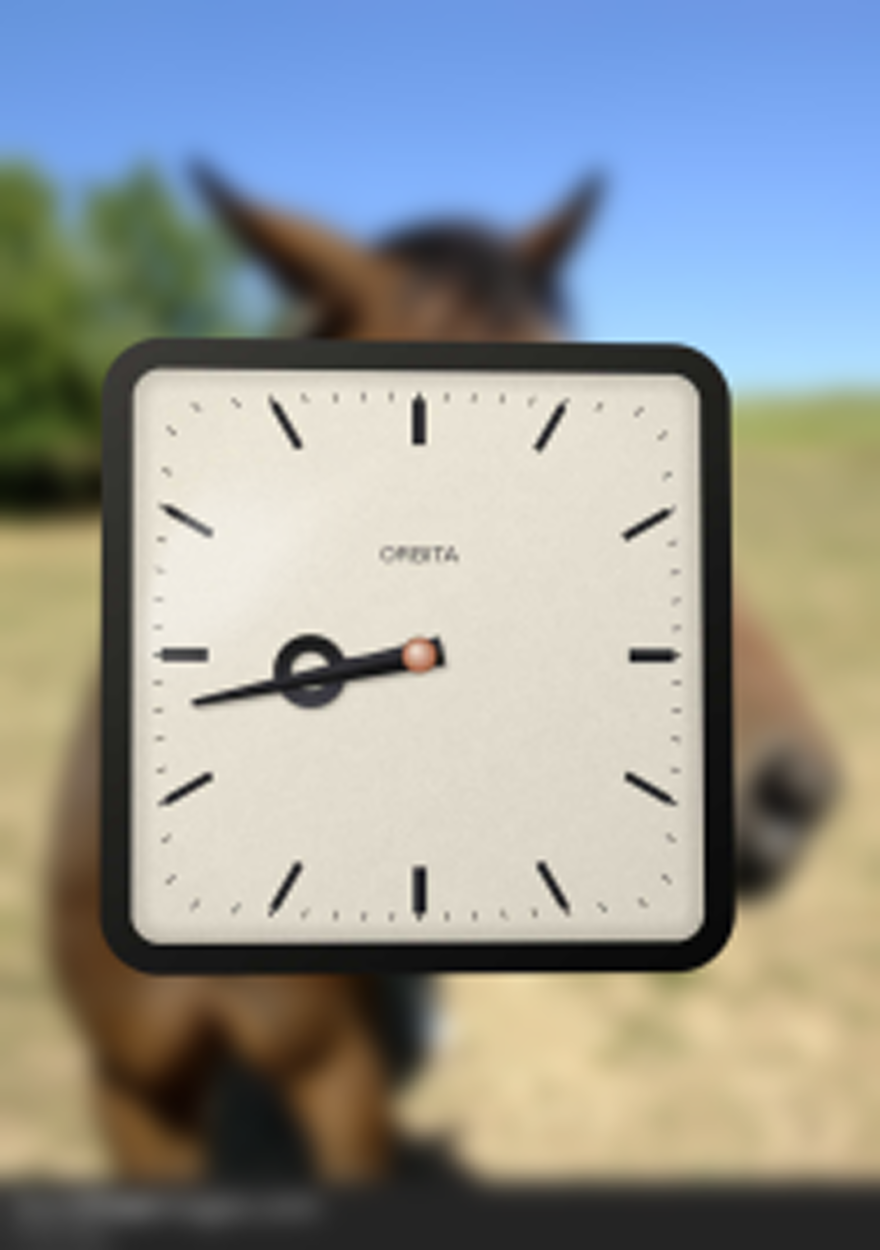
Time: **8:43**
